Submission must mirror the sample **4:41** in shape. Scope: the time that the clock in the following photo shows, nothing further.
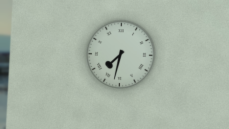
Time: **7:32**
